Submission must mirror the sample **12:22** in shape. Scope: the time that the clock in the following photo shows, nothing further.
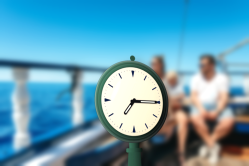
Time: **7:15**
